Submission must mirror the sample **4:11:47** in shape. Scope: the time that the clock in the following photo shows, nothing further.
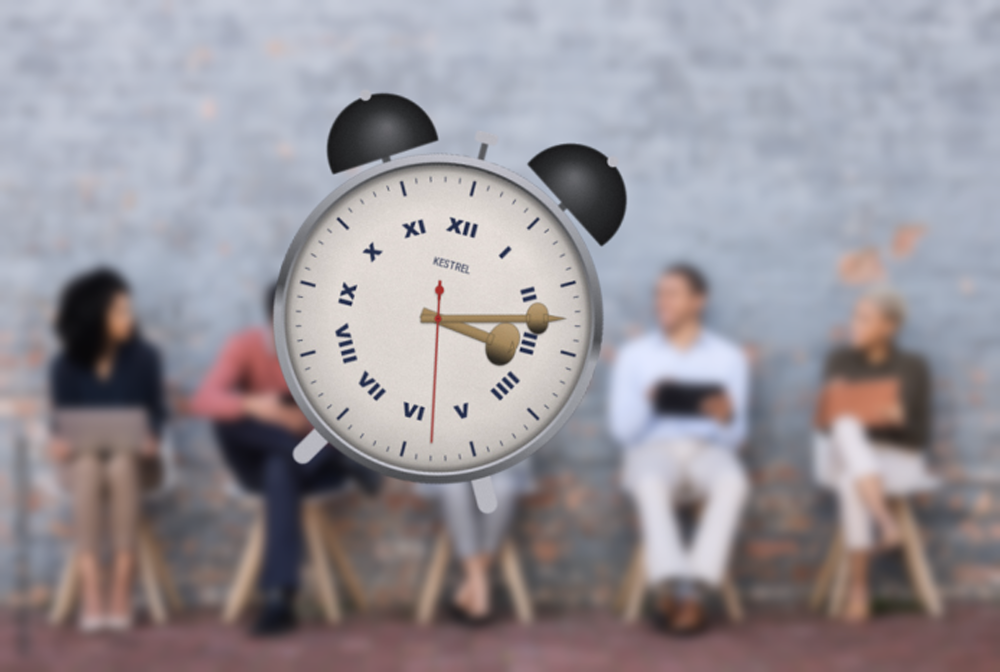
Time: **3:12:28**
